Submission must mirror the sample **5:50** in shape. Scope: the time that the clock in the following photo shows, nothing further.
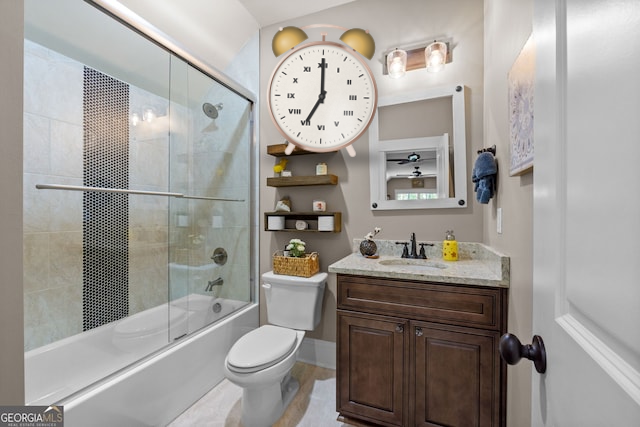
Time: **7:00**
